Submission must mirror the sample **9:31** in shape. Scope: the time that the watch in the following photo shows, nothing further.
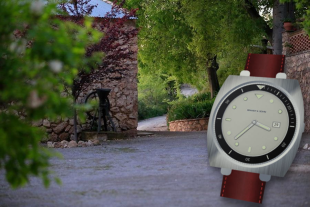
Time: **3:37**
